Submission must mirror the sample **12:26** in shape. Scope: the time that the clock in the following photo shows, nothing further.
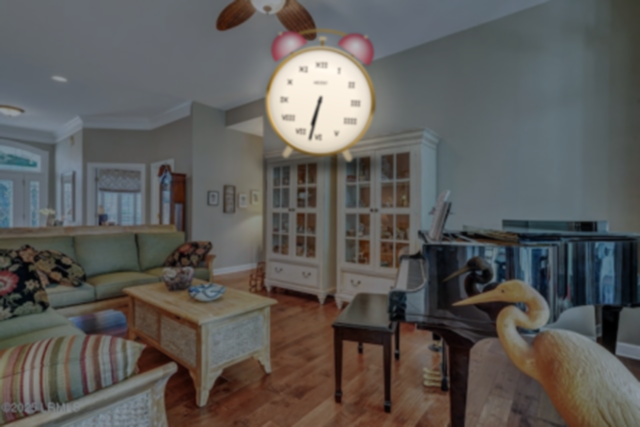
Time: **6:32**
